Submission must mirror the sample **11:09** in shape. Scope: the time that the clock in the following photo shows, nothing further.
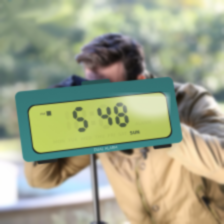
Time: **5:48**
